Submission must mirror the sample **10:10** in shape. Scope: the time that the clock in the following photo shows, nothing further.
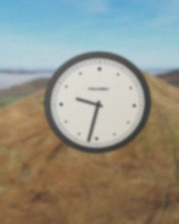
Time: **9:32**
